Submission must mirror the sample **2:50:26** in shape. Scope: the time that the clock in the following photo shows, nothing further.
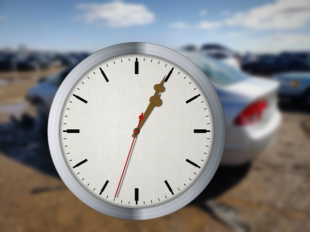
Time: **1:04:33**
